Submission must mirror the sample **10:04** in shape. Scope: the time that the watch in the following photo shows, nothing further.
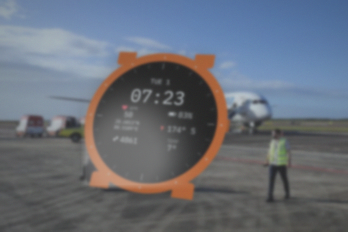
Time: **7:23**
